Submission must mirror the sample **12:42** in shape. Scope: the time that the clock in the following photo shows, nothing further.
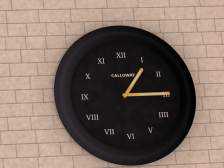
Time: **1:15**
